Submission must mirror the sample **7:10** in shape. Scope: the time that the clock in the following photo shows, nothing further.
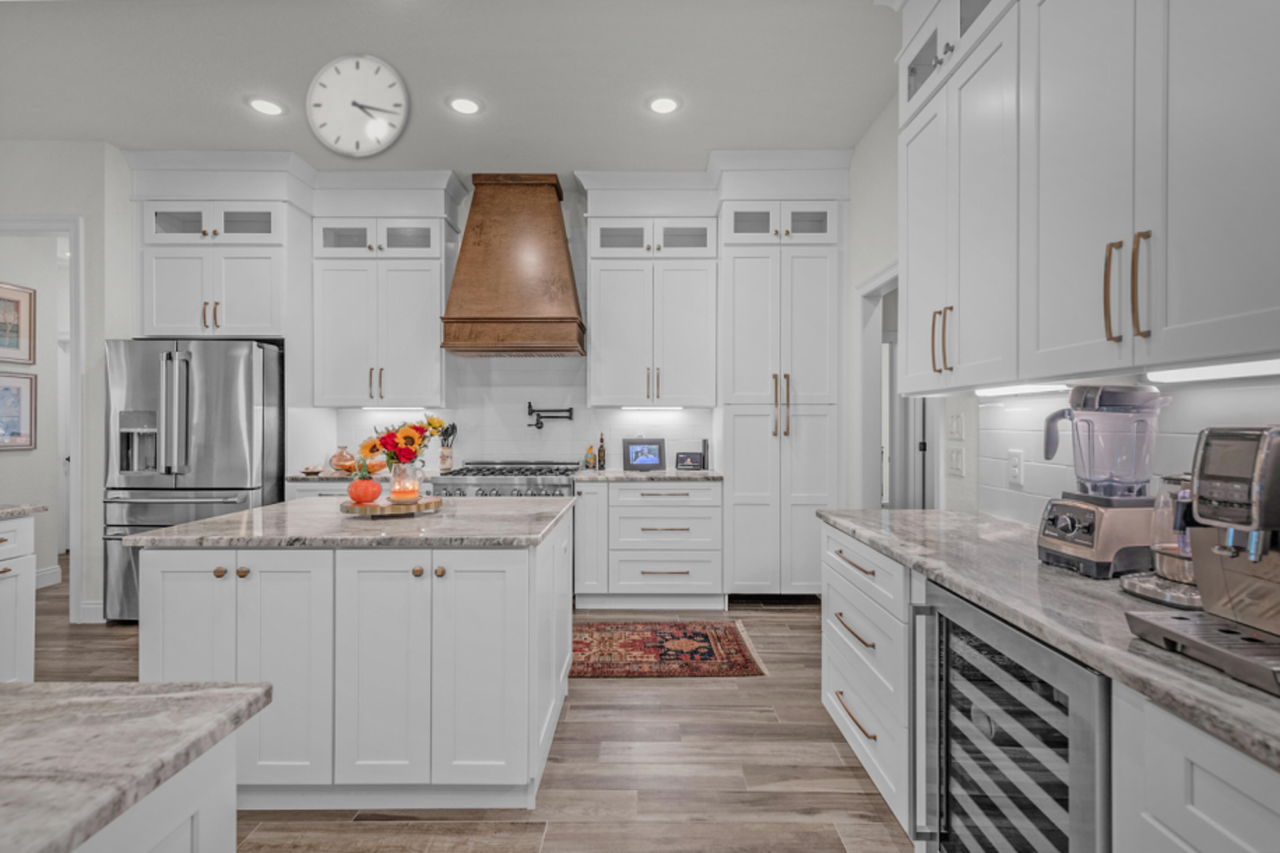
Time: **4:17**
